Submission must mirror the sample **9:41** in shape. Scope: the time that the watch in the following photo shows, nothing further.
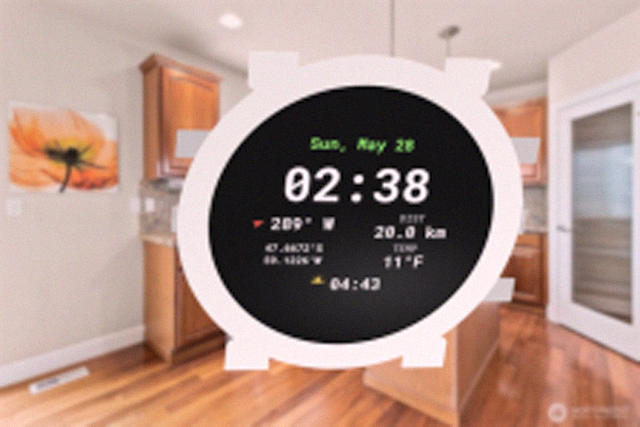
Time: **2:38**
